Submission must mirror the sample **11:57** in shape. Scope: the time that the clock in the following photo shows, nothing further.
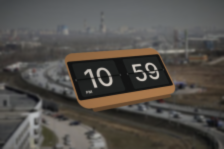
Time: **10:59**
